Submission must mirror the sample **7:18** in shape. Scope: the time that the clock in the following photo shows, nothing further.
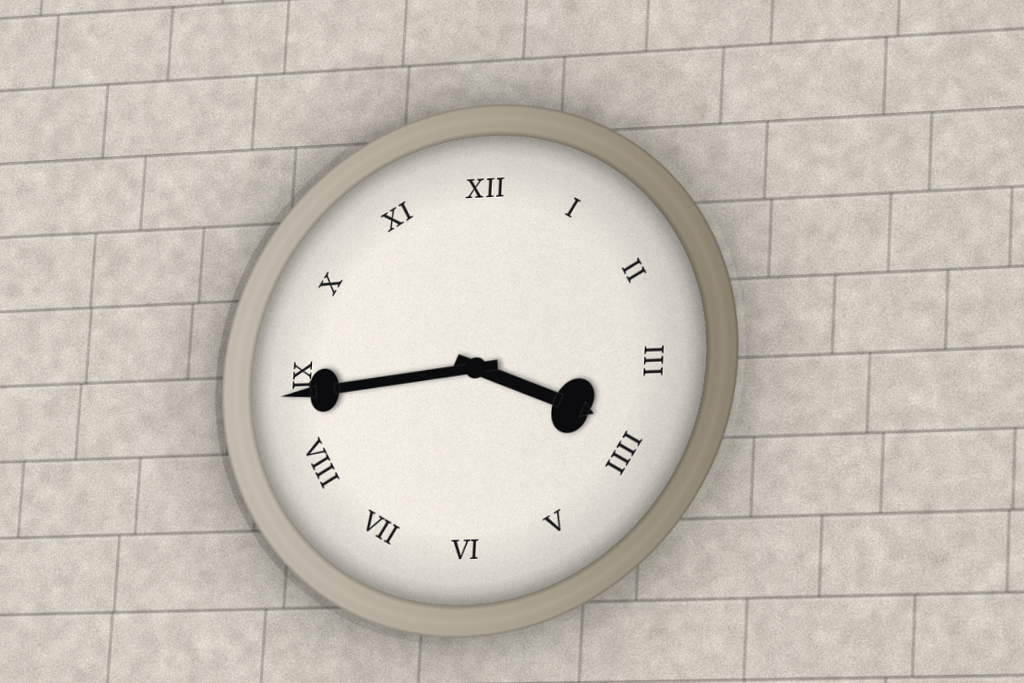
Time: **3:44**
